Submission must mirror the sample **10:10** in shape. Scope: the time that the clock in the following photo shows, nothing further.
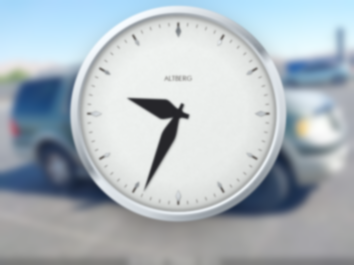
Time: **9:34**
